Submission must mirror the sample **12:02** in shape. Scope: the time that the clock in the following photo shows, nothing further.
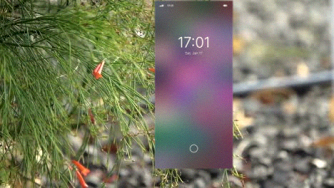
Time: **17:01**
